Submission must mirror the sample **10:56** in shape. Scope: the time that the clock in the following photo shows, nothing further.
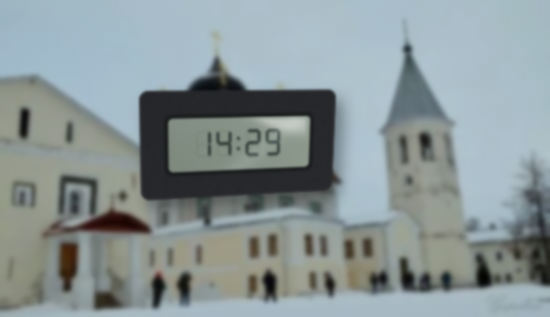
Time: **14:29**
